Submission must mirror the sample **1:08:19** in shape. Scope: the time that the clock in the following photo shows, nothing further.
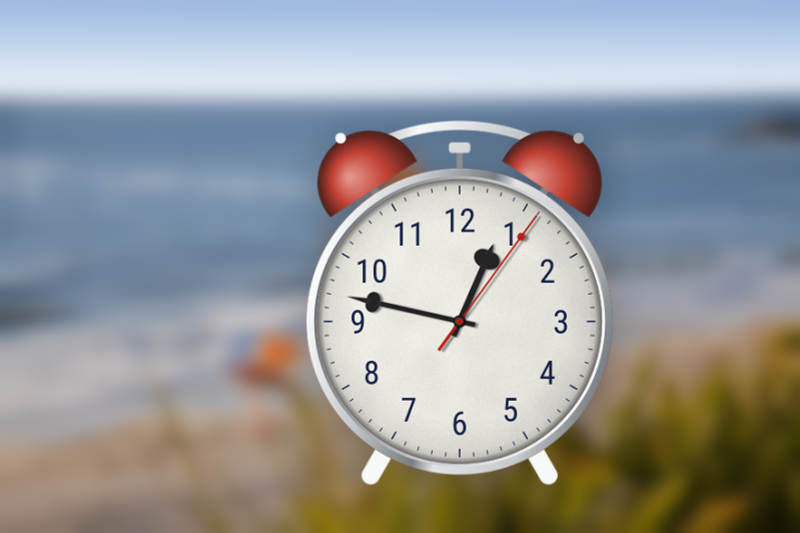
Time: **12:47:06**
